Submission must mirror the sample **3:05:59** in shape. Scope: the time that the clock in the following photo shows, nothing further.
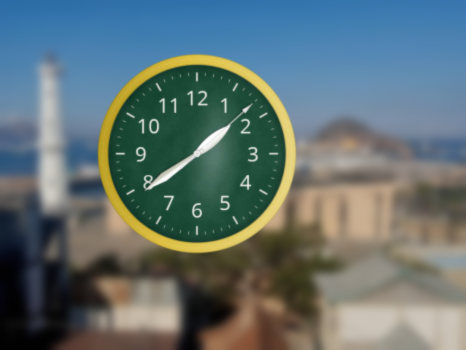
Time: **1:39:08**
